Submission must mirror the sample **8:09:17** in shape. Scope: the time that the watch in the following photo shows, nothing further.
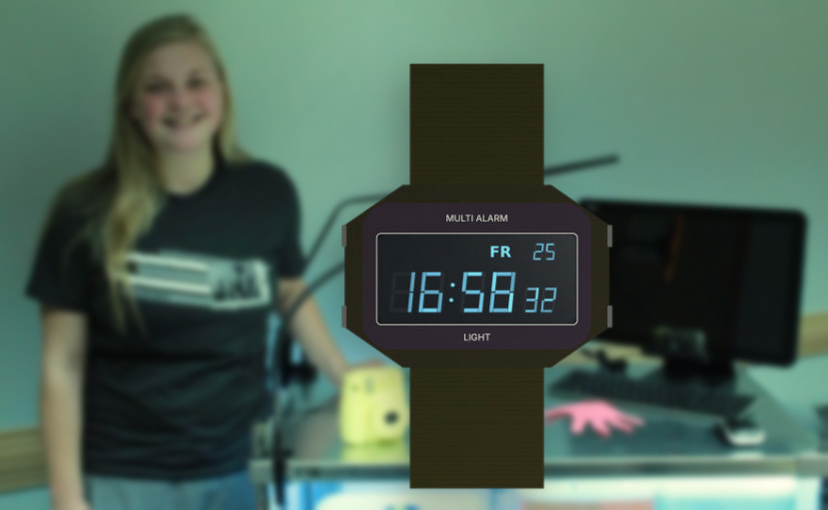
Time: **16:58:32**
